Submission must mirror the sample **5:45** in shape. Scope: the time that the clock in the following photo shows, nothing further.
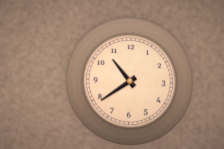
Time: **10:39**
